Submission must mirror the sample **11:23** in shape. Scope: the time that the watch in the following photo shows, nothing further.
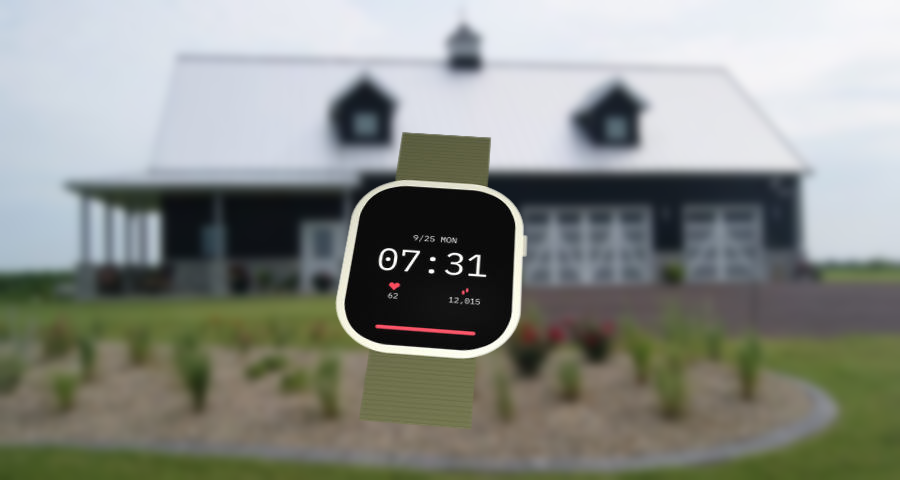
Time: **7:31**
